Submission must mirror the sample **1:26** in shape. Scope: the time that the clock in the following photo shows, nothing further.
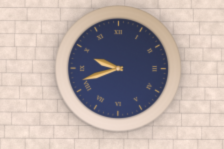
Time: **9:42**
